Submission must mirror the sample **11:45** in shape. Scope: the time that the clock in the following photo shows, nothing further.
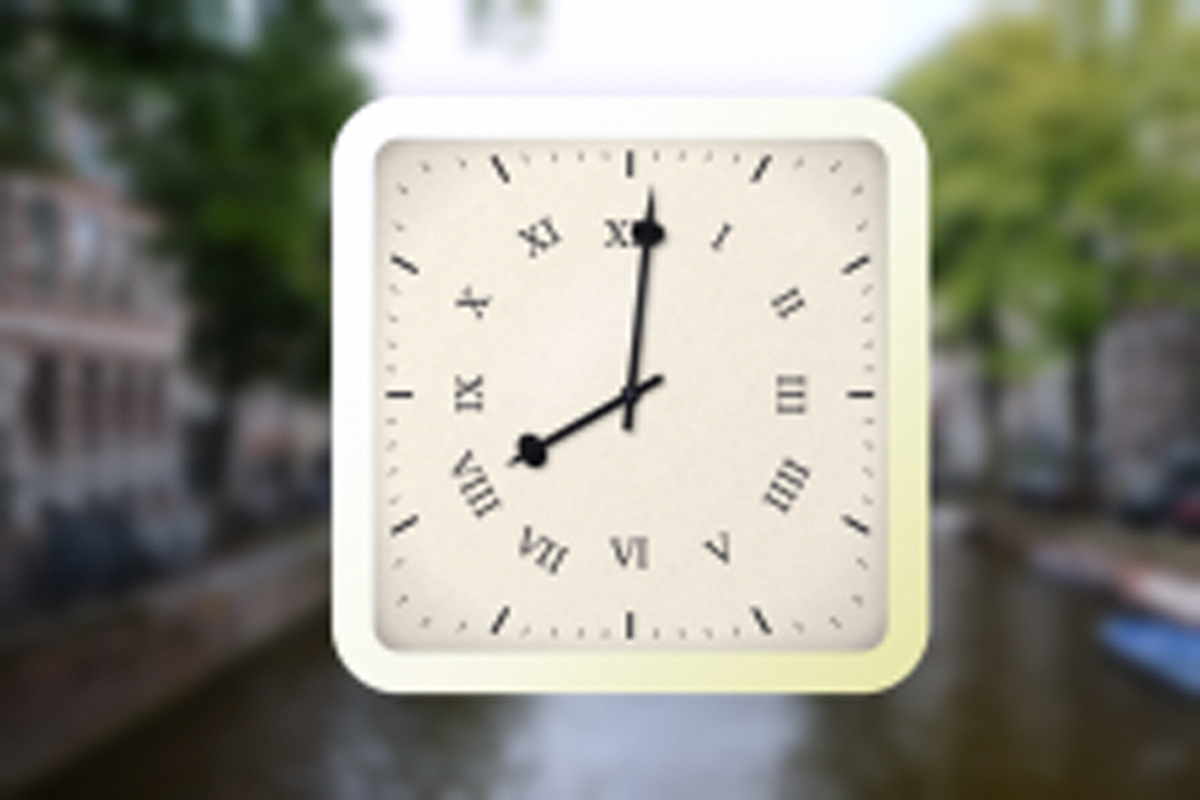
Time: **8:01**
